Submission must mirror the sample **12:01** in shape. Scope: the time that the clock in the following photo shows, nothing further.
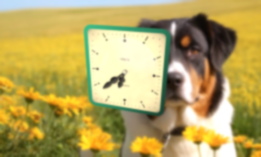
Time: **6:38**
